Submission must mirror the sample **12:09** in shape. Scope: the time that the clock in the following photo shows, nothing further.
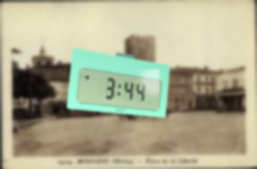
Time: **3:44**
